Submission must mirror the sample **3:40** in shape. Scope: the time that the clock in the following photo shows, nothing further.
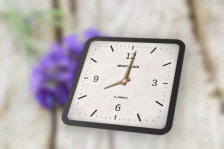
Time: **8:01**
